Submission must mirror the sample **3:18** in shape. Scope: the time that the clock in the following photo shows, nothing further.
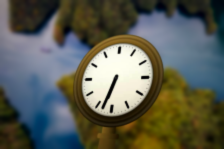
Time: **6:33**
